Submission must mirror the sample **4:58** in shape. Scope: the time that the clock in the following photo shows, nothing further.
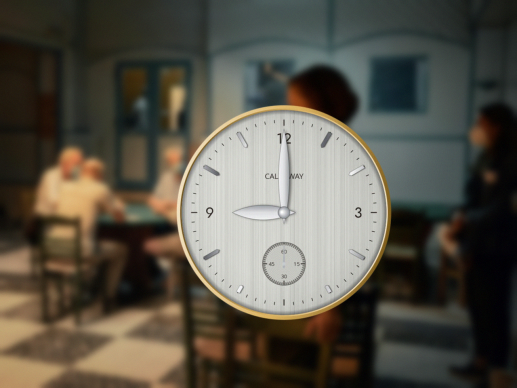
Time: **9:00**
